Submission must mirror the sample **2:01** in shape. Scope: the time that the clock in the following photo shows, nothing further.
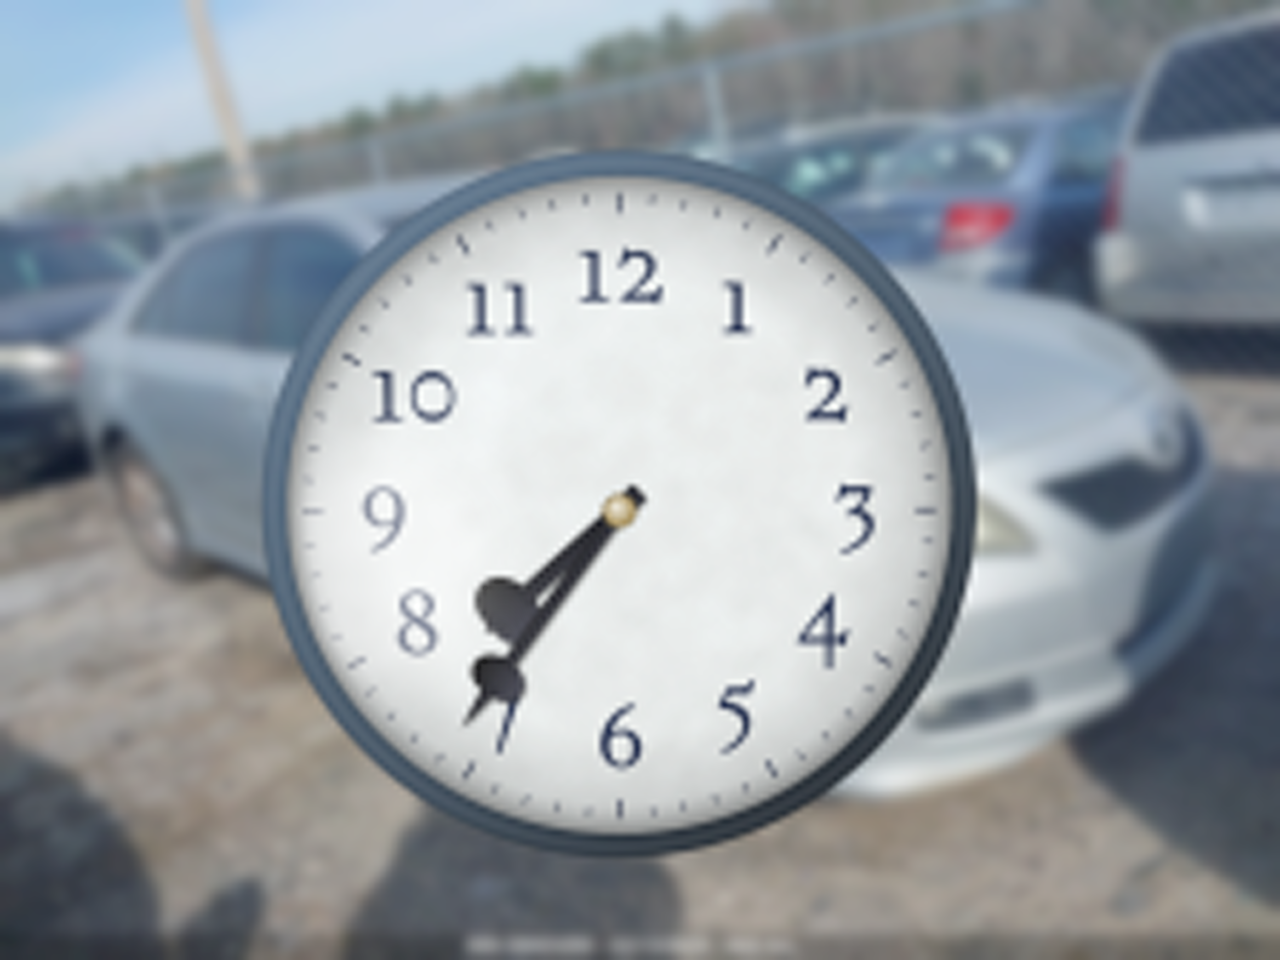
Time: **7:36**
